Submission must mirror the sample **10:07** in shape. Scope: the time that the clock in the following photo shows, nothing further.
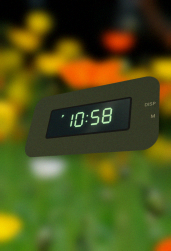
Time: **10:58**
